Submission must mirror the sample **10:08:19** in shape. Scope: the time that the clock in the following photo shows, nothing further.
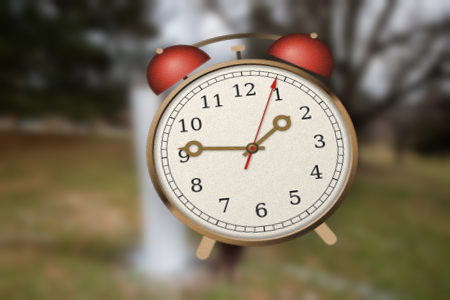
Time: **1:46:04**
